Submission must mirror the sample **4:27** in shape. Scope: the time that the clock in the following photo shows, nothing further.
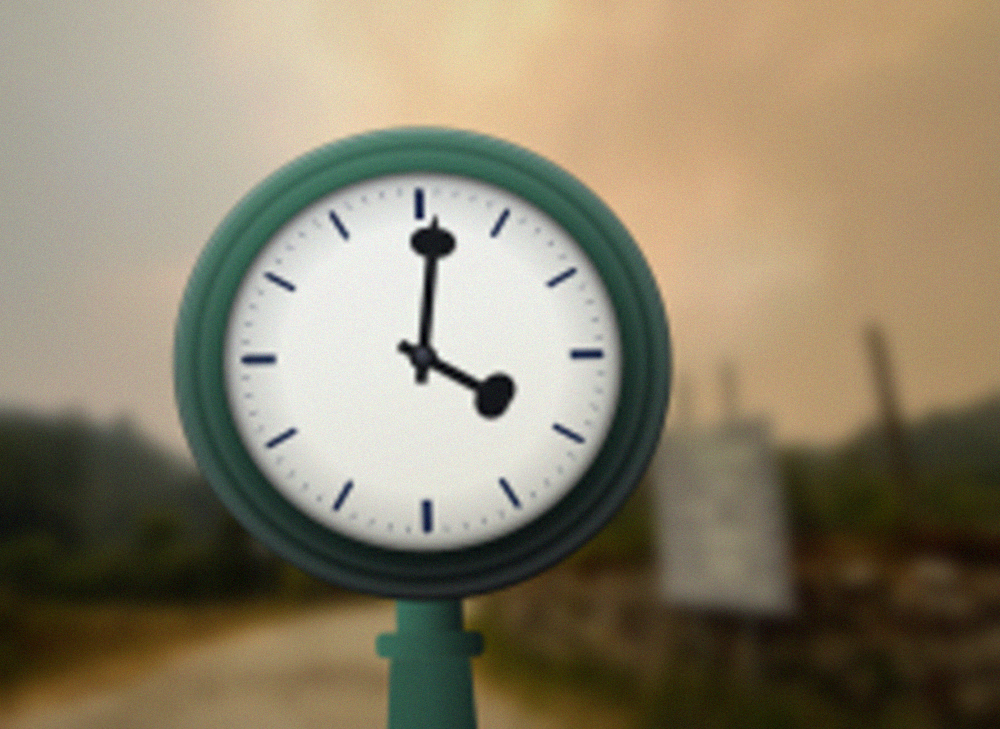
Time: **4:01**
